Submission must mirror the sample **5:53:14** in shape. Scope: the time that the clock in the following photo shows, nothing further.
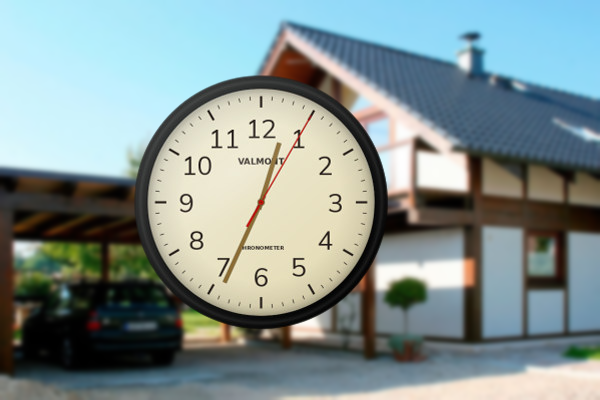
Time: **12:34:05**
